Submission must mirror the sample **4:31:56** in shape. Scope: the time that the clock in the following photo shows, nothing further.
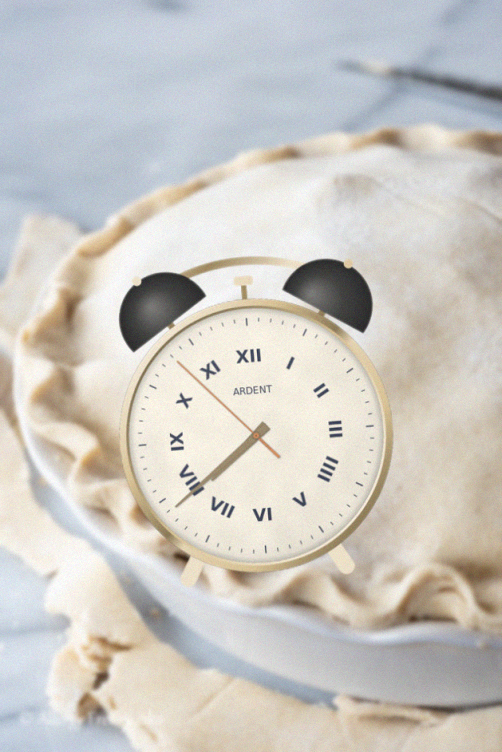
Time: **7:38:53**
